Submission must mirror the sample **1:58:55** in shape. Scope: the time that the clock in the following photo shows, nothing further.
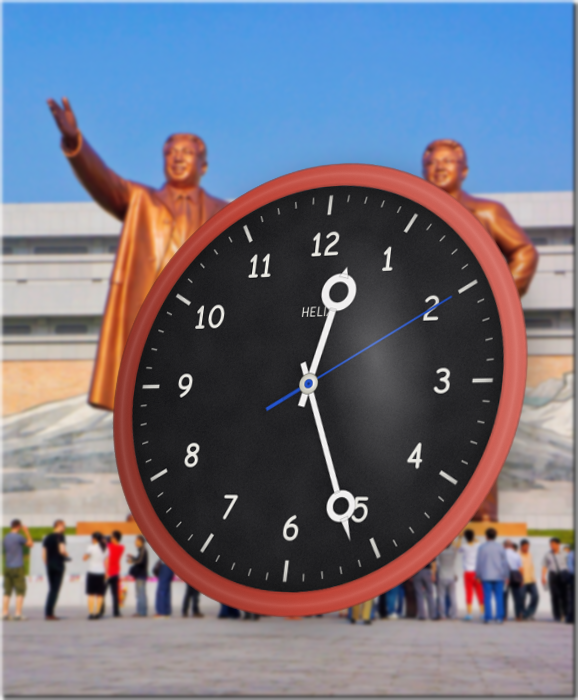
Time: **12:26:10**
